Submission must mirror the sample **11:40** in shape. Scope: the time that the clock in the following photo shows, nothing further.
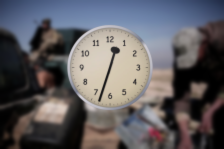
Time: **12:33**
